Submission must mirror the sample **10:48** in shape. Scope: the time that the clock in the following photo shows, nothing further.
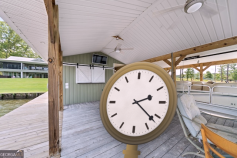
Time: **2:22**
